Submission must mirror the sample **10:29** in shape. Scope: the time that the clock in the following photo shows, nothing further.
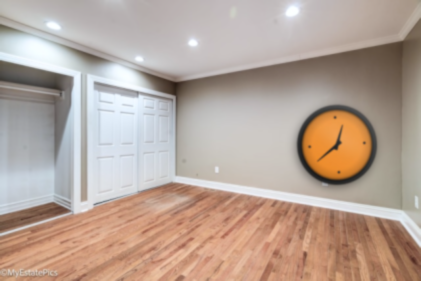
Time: **12:39**
